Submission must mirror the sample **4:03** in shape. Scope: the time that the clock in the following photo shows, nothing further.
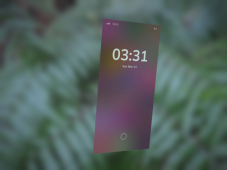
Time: **3:31**
